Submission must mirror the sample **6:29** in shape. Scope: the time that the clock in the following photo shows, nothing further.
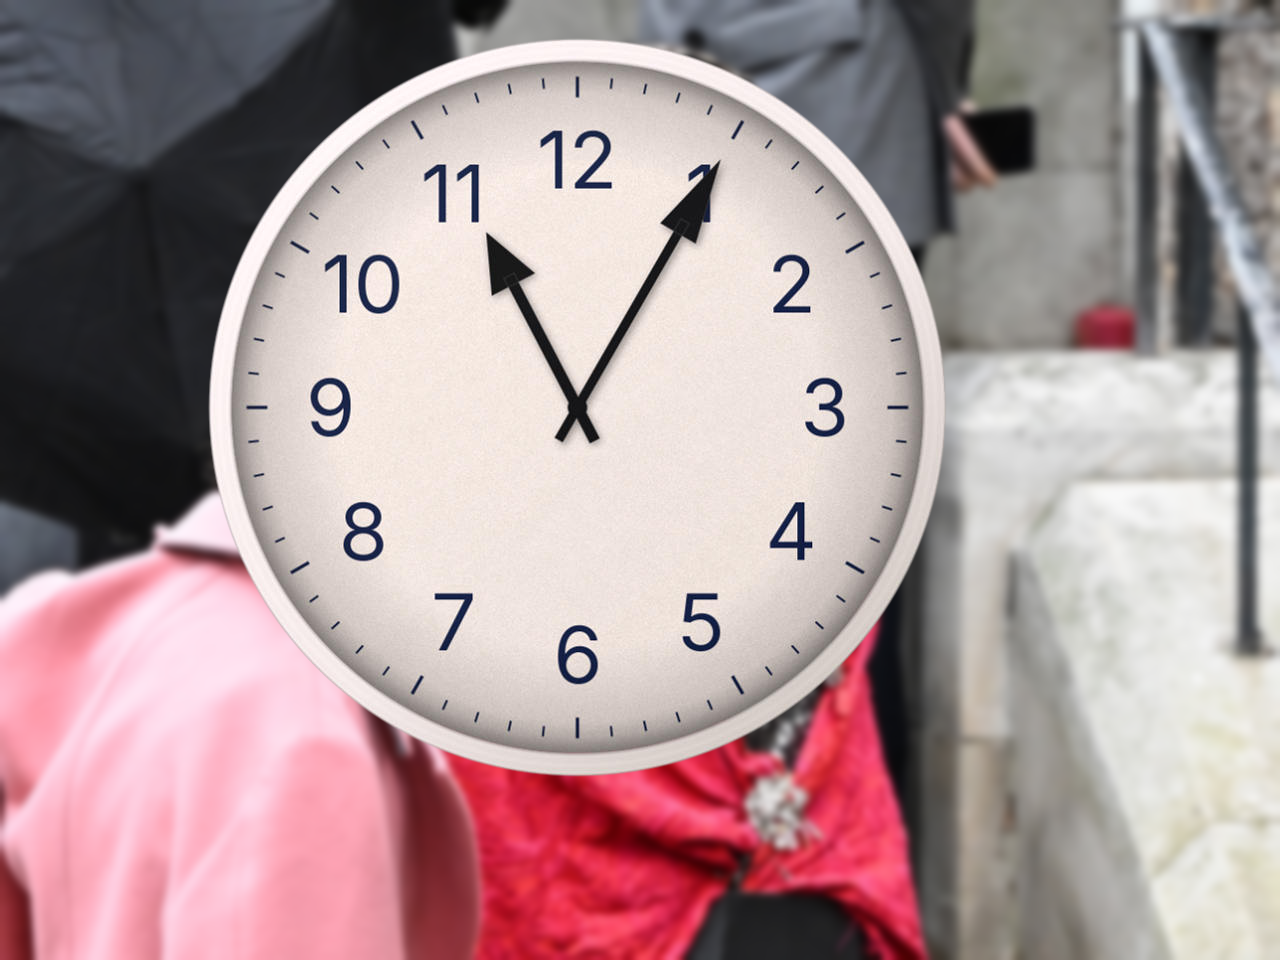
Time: **11:05**
